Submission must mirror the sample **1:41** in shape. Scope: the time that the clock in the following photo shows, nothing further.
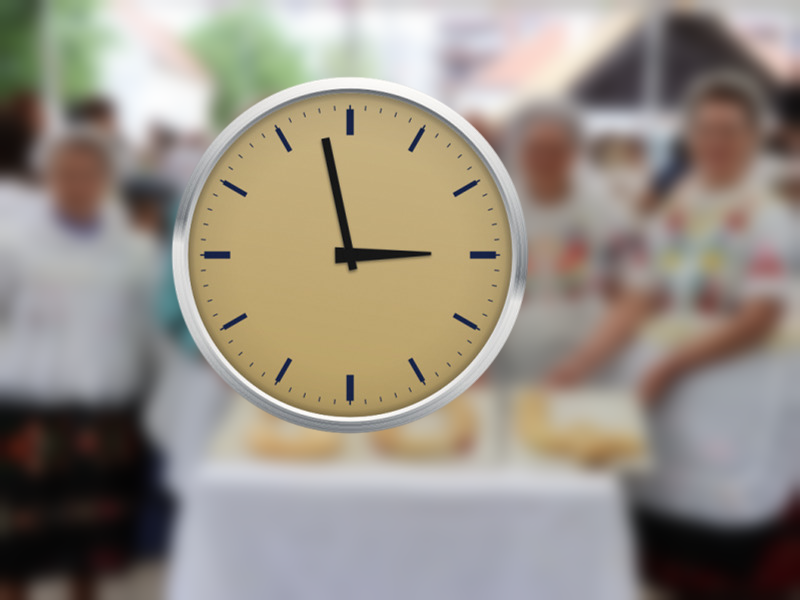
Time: **2:58**
